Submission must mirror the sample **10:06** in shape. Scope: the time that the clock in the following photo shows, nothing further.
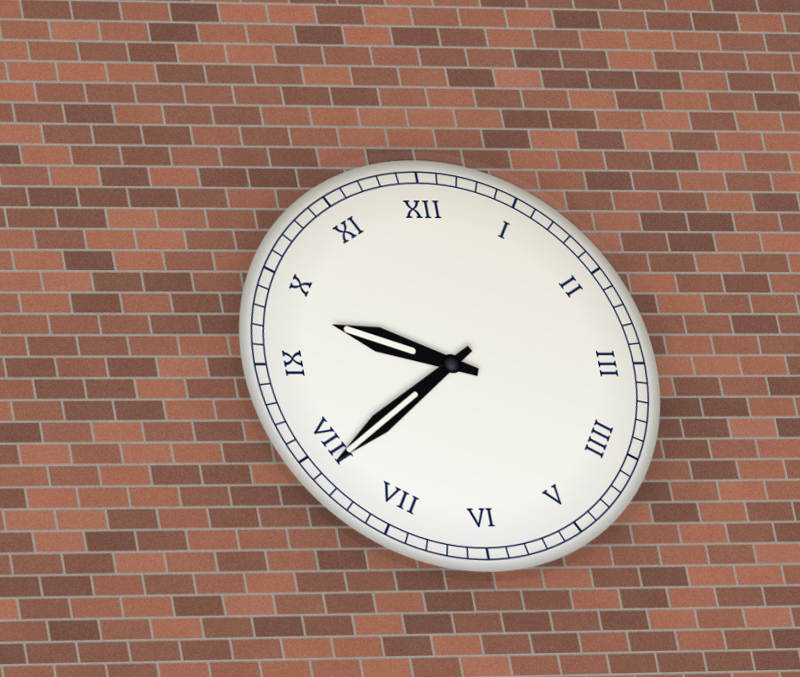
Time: **9:39**
